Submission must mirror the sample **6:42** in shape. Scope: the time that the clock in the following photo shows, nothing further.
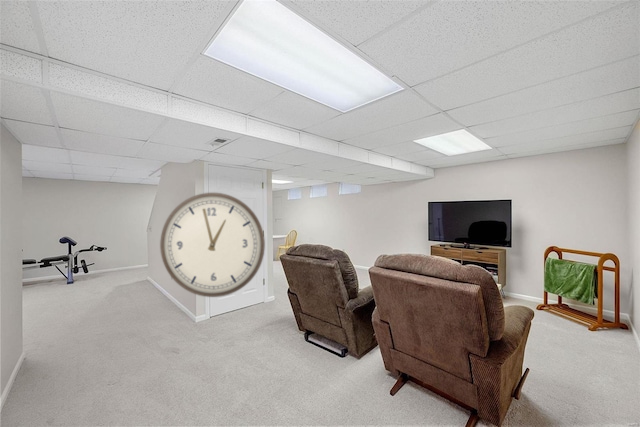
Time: **12:58**
